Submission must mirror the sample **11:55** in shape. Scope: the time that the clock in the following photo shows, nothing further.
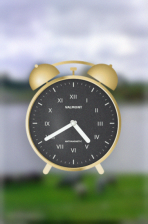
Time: **4:40**
